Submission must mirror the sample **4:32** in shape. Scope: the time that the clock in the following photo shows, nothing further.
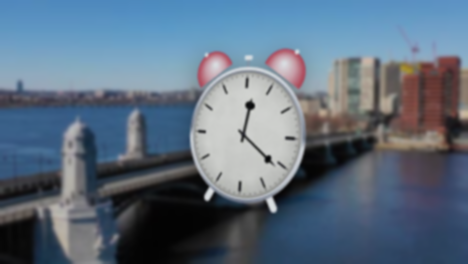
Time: **12:21**
